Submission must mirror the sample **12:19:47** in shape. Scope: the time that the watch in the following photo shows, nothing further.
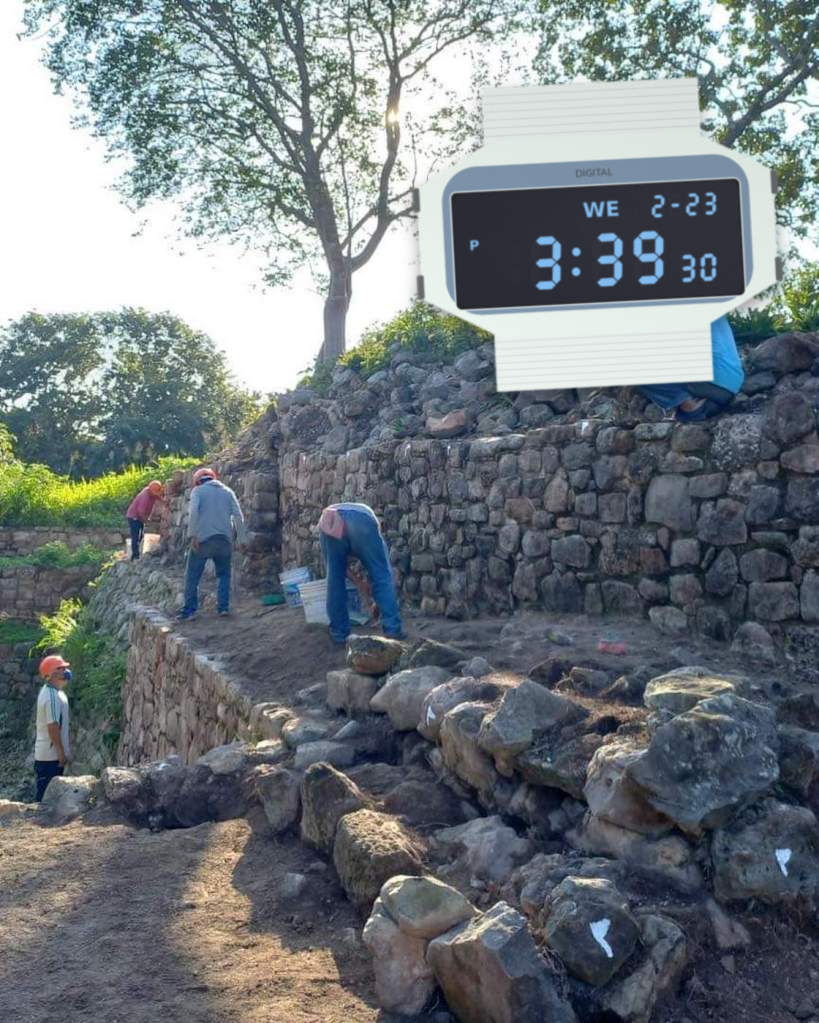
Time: **3:39:30**
